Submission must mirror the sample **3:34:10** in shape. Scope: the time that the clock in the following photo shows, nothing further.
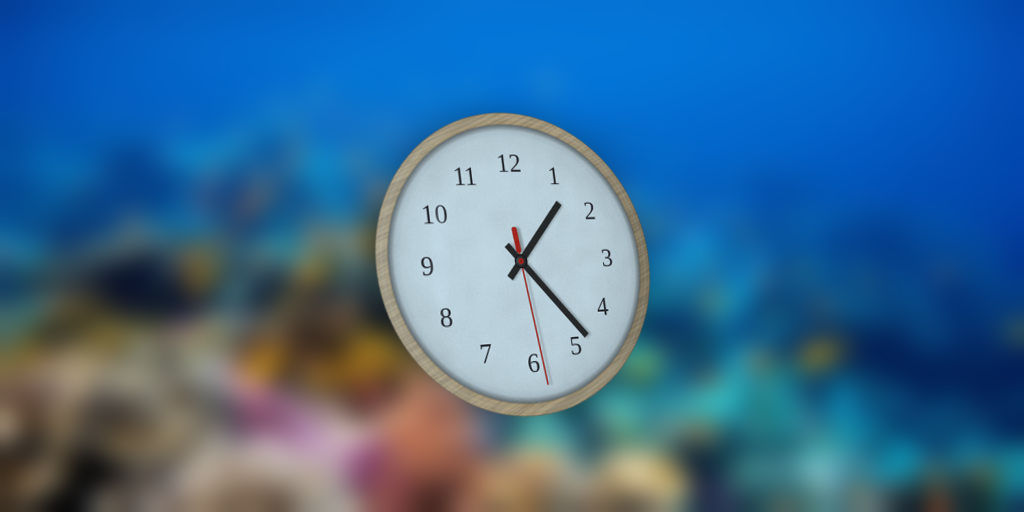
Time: **1:23:29**
